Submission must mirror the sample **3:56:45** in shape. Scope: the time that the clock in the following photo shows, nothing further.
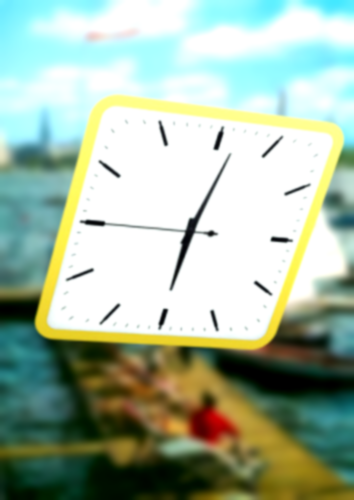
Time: **6:01:45**
